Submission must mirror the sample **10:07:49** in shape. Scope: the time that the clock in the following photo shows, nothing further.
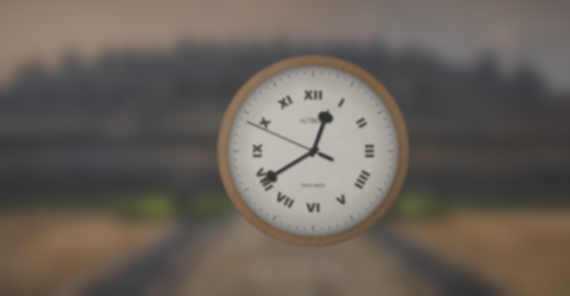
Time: **12:39:49**
